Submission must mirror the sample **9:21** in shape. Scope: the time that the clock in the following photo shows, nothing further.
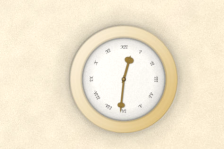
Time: **12:31**
